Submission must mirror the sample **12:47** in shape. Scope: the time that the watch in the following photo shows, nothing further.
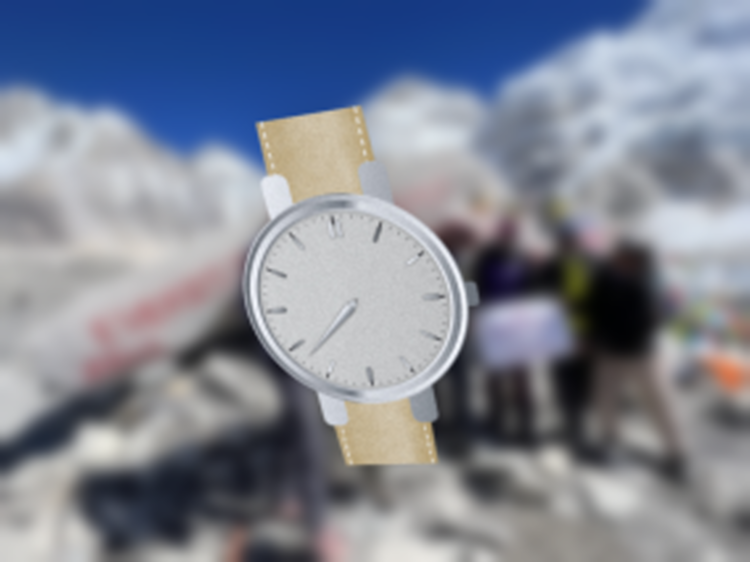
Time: **7:38**
